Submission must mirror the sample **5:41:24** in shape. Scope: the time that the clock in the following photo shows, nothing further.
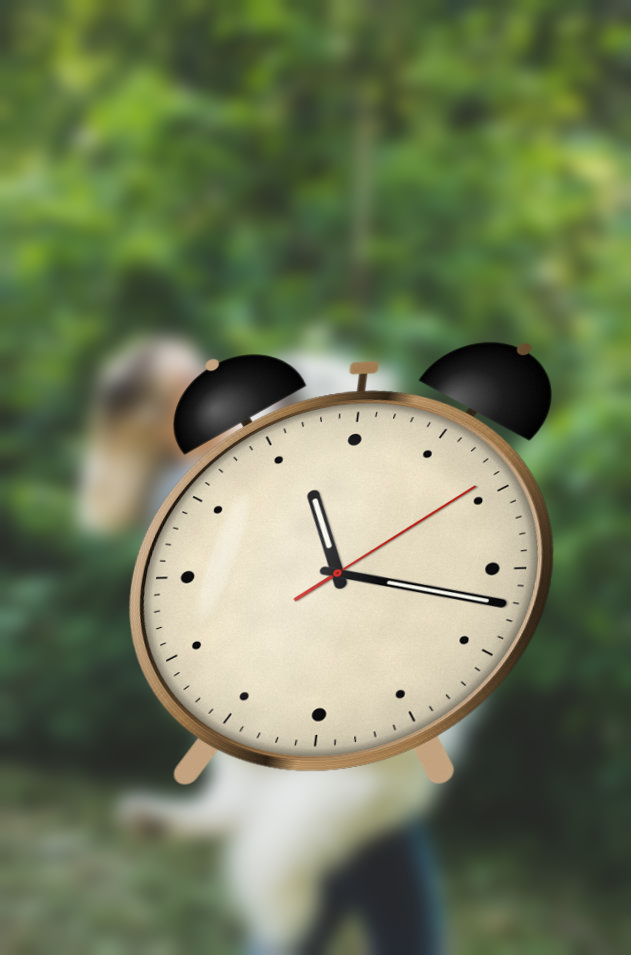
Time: **11:17:09**
